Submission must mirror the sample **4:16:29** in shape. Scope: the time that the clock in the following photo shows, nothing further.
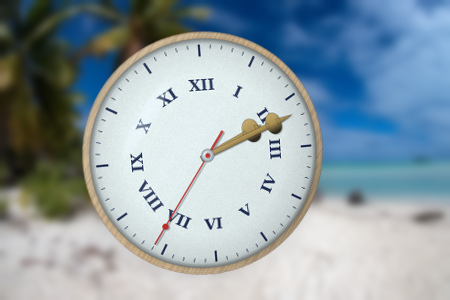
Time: **2:11:36**
